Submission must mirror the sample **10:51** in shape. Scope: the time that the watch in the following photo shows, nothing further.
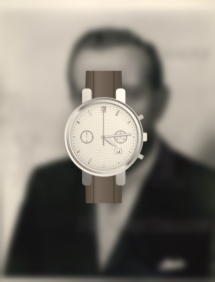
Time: **4:14**
